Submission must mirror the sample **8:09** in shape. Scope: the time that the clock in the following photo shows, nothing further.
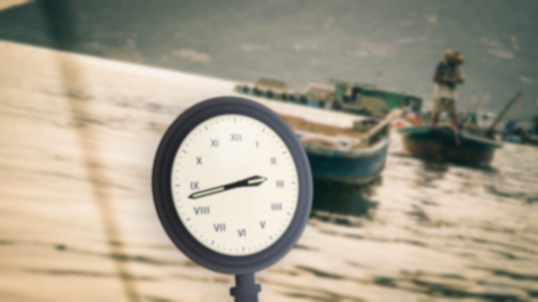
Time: **2:43**
